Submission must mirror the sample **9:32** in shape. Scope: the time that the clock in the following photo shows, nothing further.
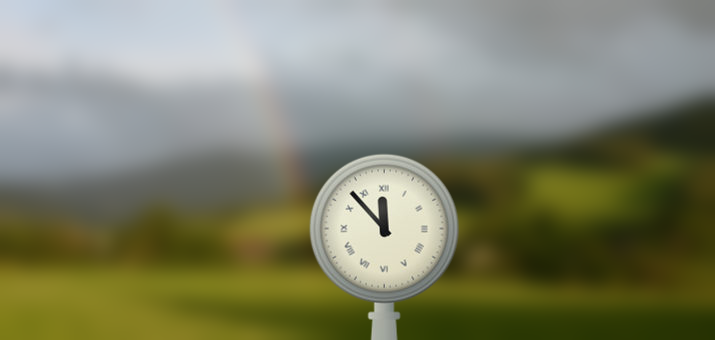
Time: **11:53**
